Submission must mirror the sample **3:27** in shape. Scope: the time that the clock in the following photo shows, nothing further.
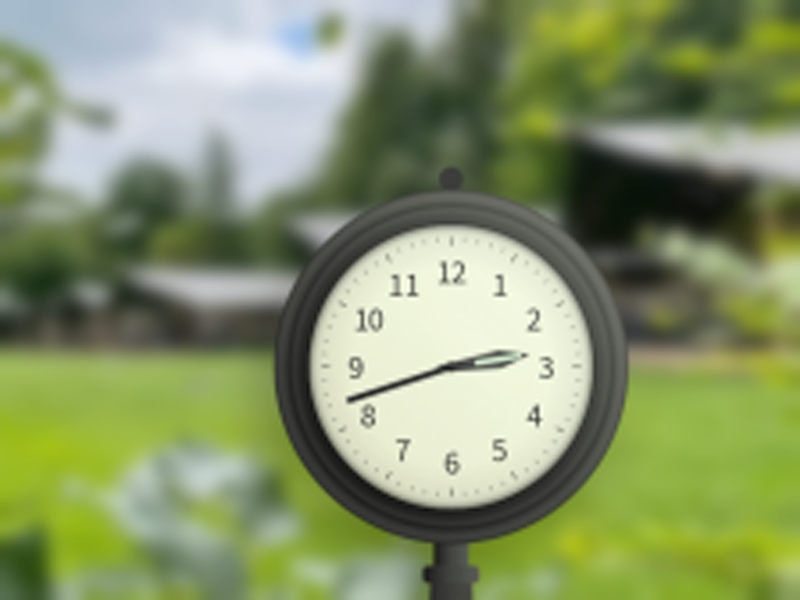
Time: **2:42**
